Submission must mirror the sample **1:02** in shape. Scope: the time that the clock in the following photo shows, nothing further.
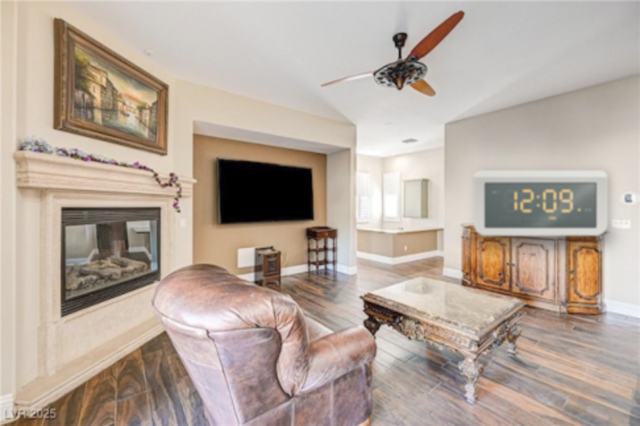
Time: **12:09**
